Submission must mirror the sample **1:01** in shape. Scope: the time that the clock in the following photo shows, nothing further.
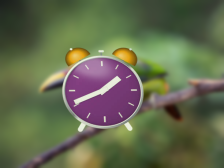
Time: **1:41**
